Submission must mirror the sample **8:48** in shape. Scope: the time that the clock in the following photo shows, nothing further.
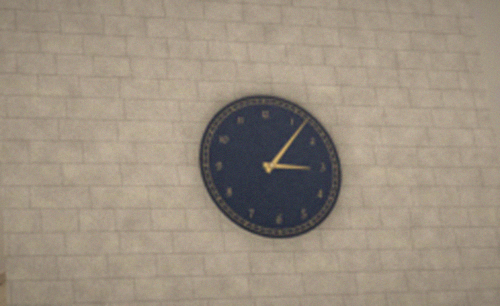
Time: **3:07**
